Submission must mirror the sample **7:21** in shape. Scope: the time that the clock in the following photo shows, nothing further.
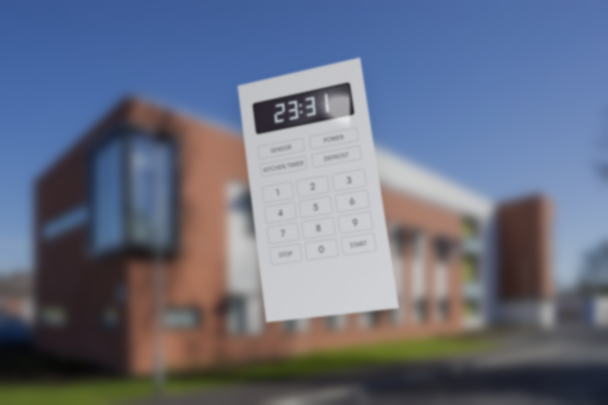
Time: **23:31**
